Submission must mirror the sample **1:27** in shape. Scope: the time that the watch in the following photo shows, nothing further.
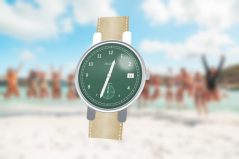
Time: **12:33**
